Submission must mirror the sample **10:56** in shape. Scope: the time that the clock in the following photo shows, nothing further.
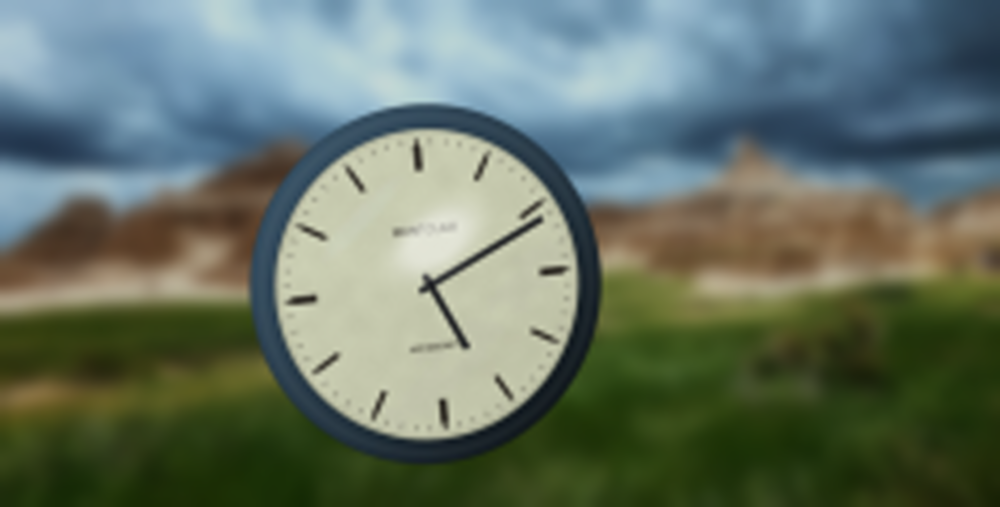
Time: **5:11**
